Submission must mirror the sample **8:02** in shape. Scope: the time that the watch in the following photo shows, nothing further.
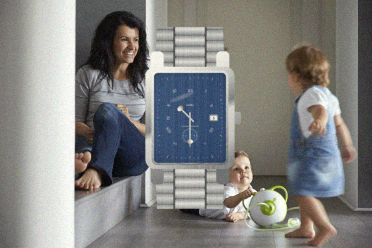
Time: **10:30**
